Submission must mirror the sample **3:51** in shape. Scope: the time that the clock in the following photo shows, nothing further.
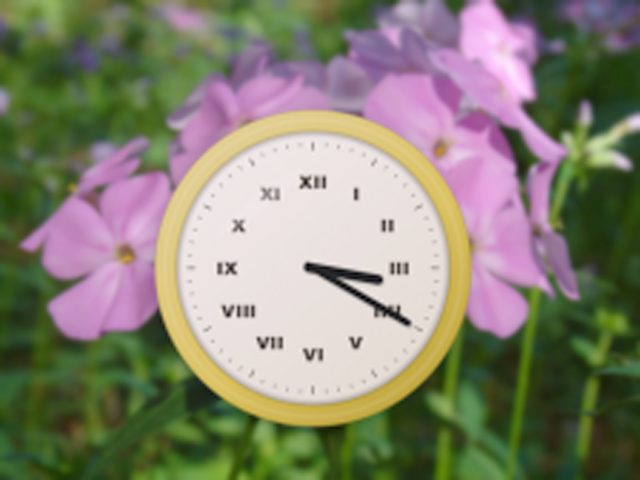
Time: **3:20**
